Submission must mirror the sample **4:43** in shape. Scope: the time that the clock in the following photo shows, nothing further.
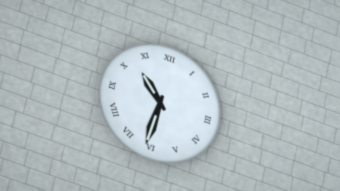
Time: **10:31**
